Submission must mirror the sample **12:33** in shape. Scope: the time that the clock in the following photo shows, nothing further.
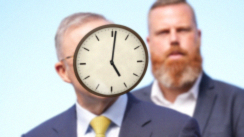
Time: **5:01**
